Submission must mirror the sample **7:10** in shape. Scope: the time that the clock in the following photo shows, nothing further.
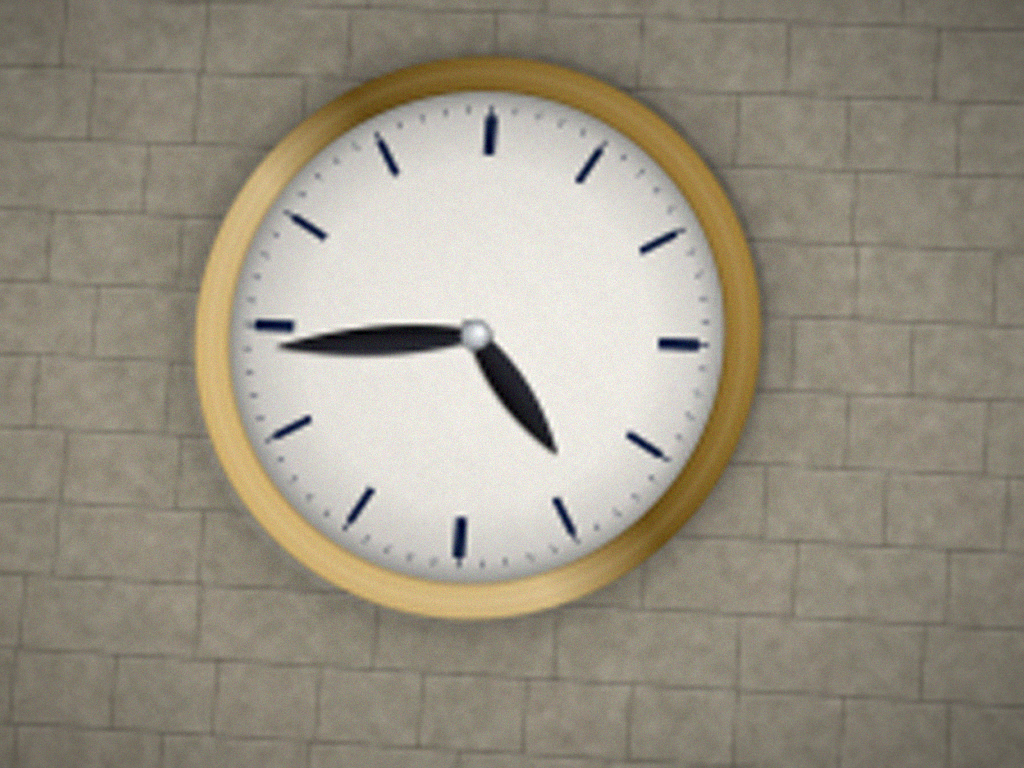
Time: **4:44**
